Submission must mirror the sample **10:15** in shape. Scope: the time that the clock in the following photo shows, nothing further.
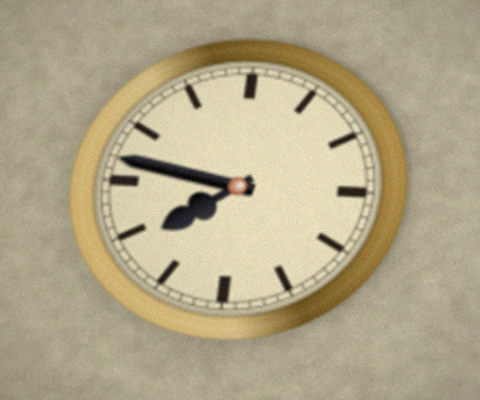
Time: **7:47**
